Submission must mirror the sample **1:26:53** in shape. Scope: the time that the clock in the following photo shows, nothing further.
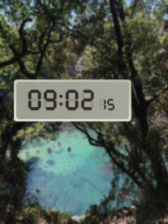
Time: **9:02:15**
